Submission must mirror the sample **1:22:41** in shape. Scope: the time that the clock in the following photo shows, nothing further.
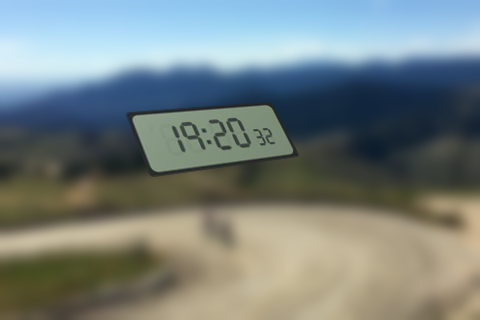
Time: **19:20:32**
